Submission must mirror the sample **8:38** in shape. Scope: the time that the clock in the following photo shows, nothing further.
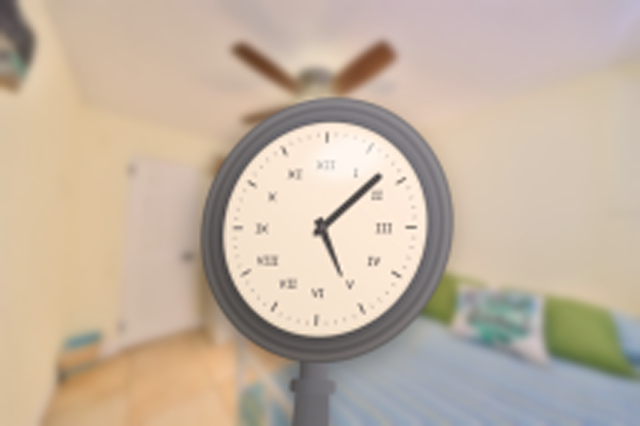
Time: **5:08**
